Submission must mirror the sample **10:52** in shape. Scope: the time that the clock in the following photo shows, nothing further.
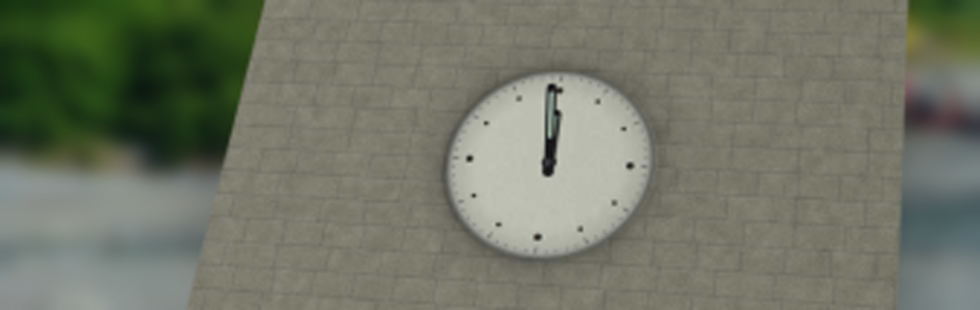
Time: **11:59**
